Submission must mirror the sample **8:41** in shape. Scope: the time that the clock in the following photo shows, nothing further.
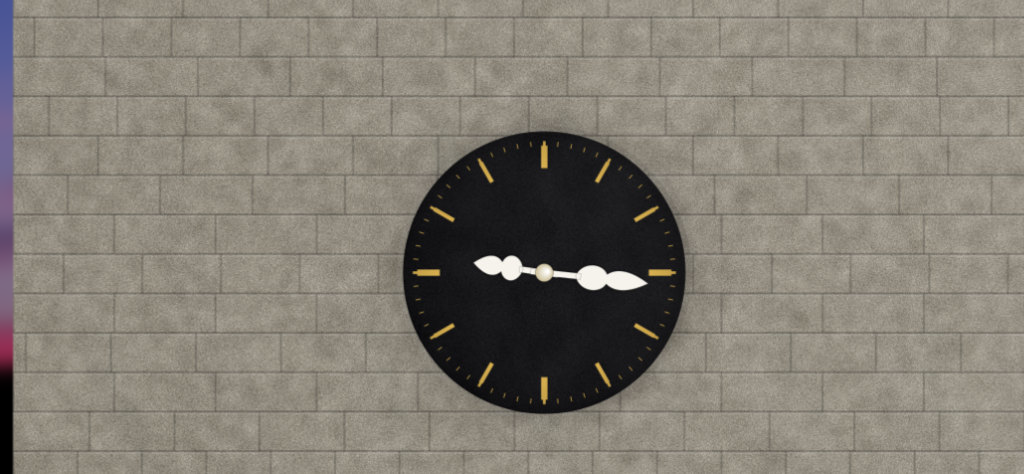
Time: **9:16**
